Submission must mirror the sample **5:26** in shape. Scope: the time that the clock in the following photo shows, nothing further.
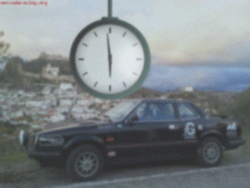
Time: **5:59**
